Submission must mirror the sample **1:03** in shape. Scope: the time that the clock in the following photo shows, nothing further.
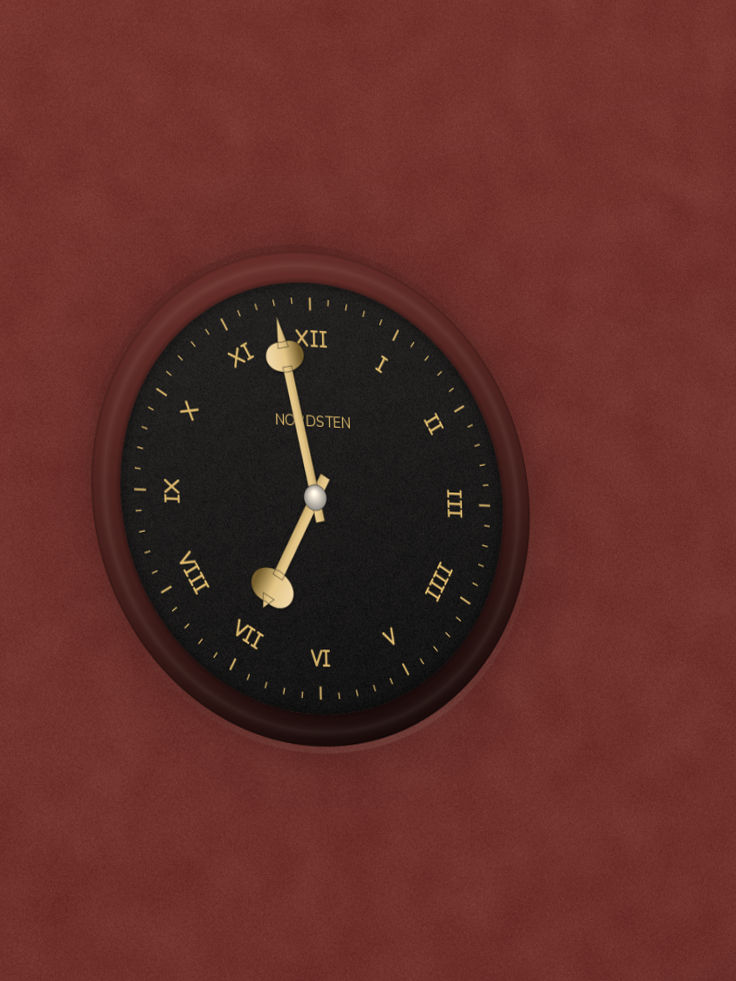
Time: **6:58**
